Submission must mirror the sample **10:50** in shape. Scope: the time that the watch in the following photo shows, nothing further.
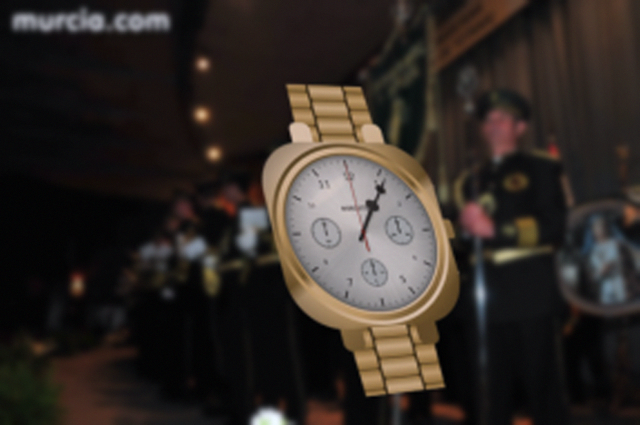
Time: **1:06**
